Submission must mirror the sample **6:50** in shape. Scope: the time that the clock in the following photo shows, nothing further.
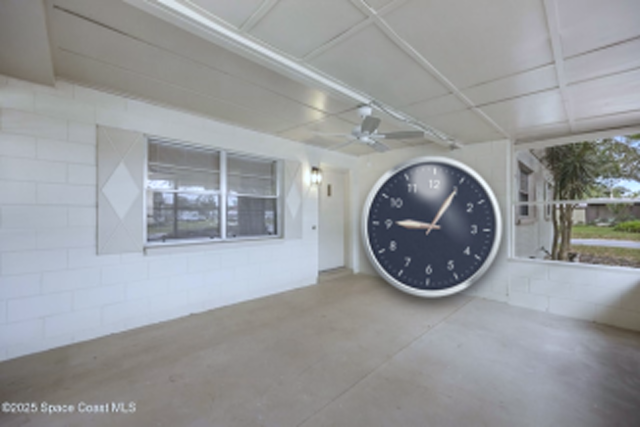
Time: **9:05**
